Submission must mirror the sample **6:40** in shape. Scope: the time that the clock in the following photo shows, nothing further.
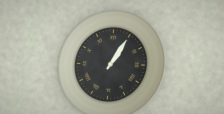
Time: **1:05**
